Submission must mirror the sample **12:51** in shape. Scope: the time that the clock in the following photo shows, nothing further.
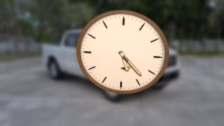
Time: **5:23**
